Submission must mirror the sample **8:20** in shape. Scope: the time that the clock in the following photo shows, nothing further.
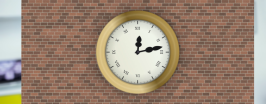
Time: **12:13**
